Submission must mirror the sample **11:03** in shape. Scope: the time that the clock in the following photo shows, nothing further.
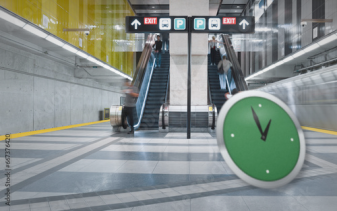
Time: **12:57**
